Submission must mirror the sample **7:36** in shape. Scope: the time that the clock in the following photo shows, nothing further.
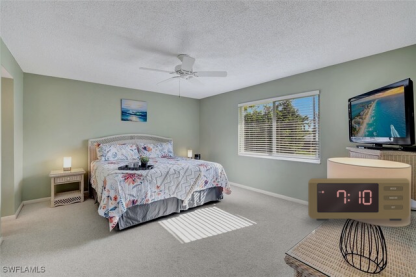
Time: **7:10**
